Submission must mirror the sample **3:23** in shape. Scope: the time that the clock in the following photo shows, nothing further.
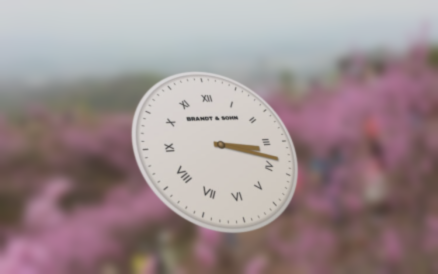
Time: **3:18**
